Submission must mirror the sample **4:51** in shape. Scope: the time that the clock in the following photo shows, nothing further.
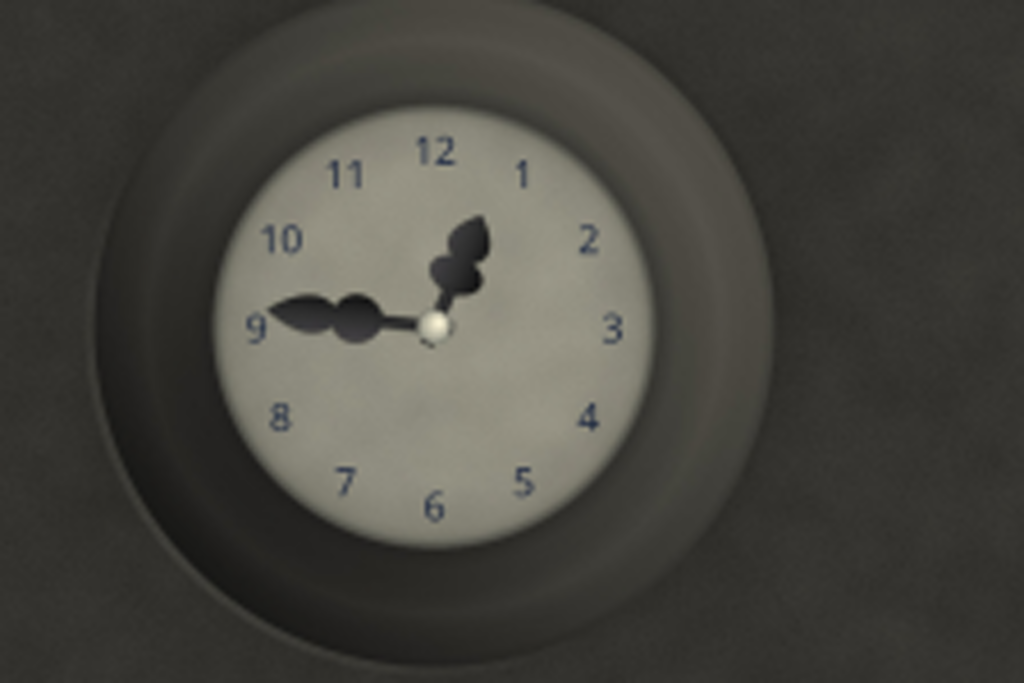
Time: **12:46**
